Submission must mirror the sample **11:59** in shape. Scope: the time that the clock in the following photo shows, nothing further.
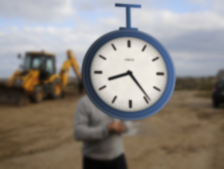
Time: **8:24**
